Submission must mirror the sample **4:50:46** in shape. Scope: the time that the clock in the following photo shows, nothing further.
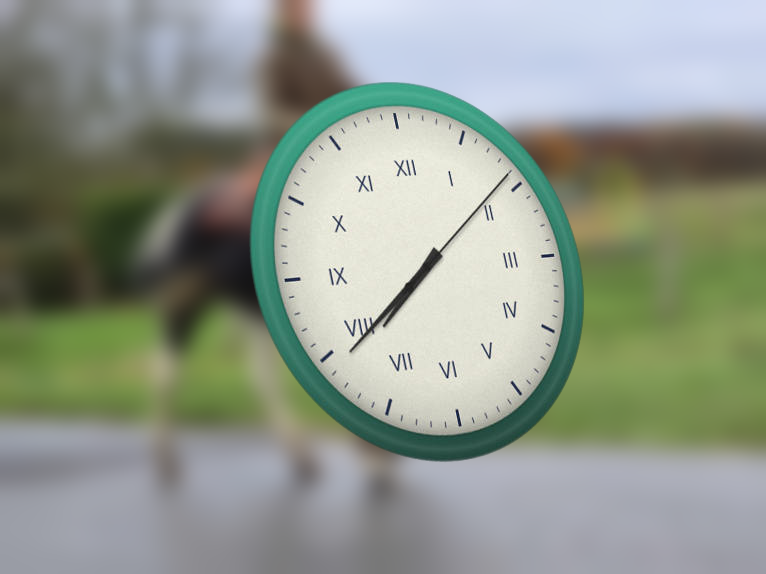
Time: **7:39:09**
